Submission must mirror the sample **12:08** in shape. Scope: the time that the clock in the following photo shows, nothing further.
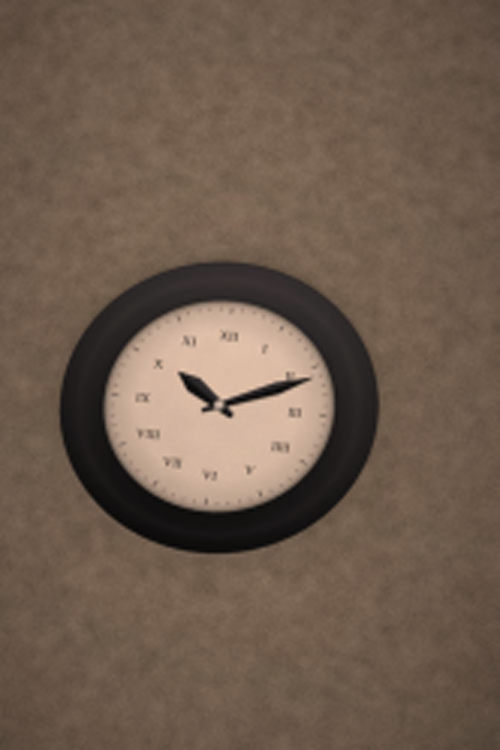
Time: **10:11**
